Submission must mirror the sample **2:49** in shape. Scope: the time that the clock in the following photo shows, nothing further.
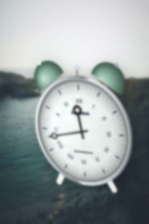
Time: **11:43**
